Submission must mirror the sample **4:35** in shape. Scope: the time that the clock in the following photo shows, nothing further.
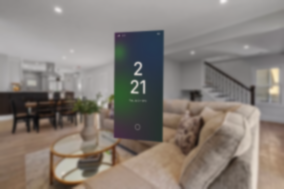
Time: **2:21**
